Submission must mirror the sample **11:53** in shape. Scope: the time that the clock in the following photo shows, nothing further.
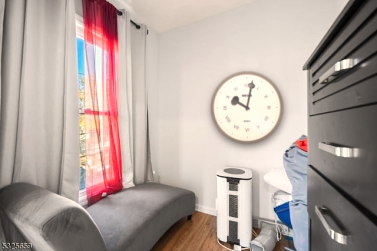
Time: **10:02**
